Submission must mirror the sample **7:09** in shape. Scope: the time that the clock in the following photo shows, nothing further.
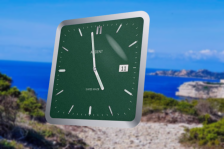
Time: **4:58**
